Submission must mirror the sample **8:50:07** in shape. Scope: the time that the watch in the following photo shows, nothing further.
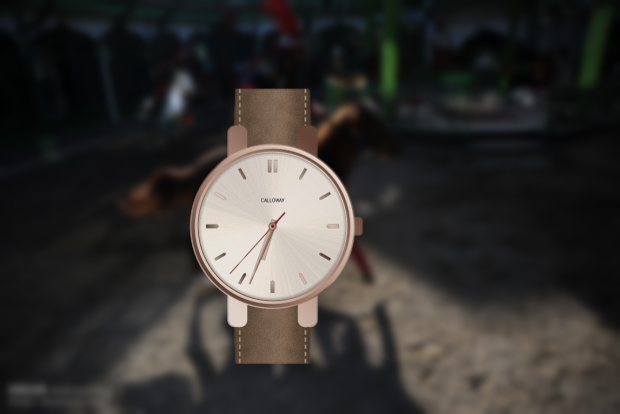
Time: **6:33:37**
